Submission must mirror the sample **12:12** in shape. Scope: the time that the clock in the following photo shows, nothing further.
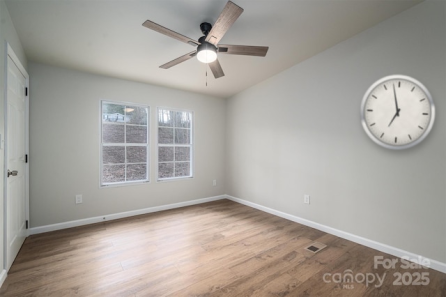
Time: **6:58**
